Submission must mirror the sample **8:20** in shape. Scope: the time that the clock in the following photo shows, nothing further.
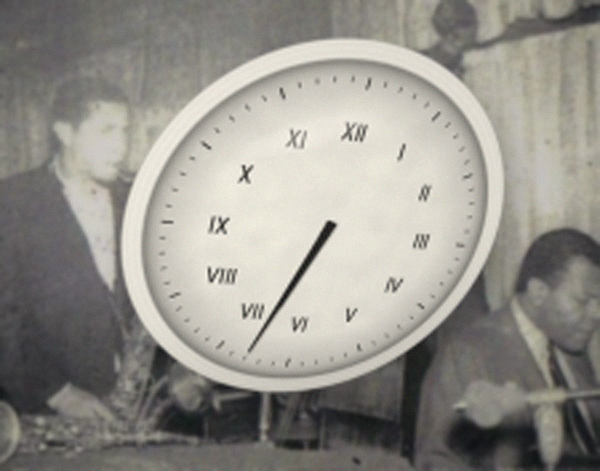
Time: **6:33**
